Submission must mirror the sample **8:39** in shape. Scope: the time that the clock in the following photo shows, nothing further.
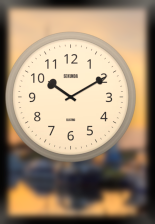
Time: **10:10**
